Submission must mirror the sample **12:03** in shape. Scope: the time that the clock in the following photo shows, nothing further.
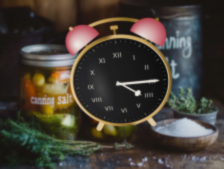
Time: **4:15**
